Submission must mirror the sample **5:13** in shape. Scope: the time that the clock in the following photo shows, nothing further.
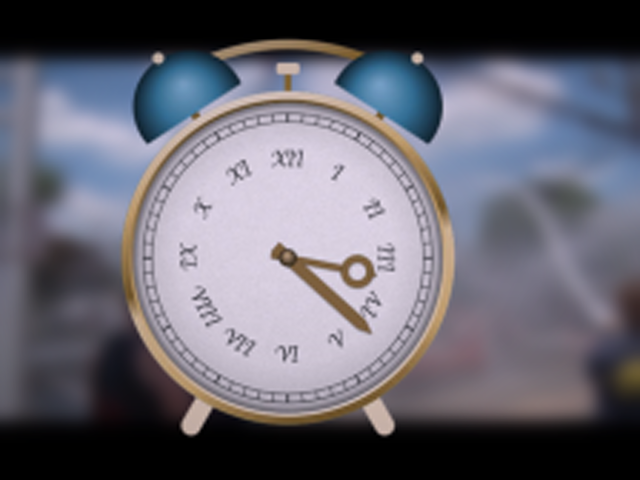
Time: **3:22**
